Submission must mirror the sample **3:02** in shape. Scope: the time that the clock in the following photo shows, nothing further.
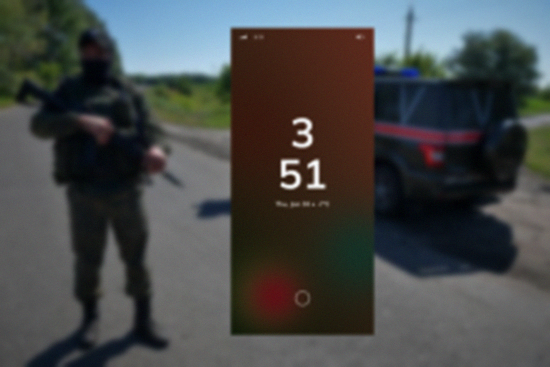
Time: **3:51**
